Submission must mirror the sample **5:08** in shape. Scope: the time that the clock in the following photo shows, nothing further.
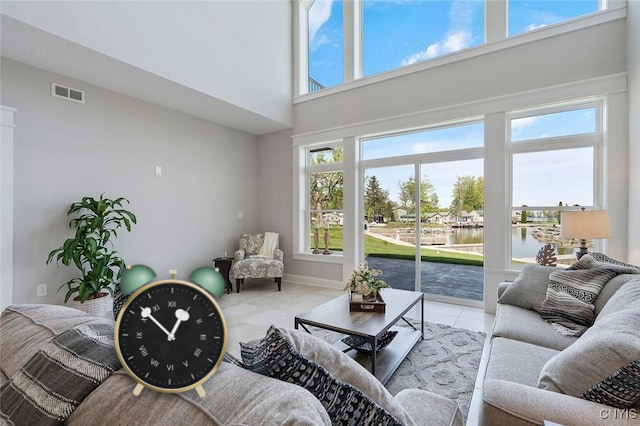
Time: **12:52**
